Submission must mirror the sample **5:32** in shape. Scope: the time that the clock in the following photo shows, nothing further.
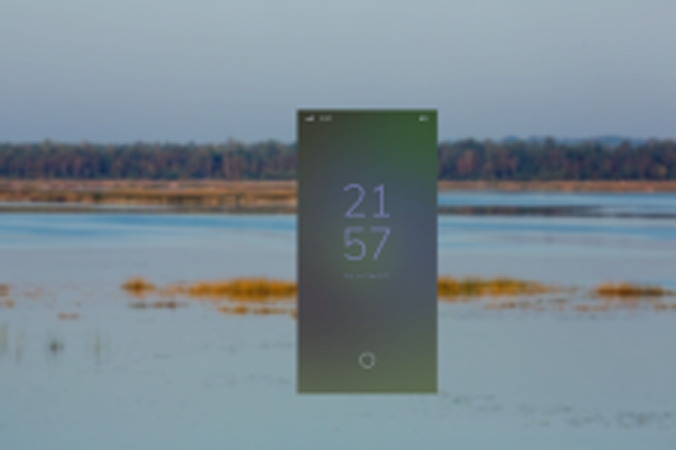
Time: **21:57**
